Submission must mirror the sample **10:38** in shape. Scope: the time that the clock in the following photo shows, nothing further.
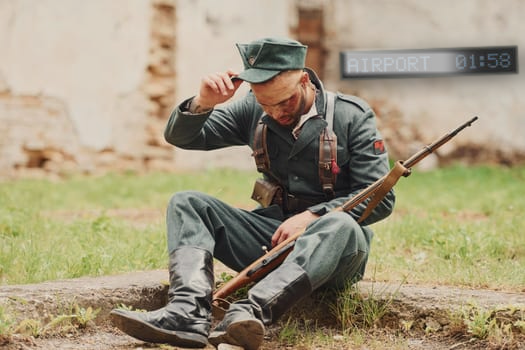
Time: **1:58**
